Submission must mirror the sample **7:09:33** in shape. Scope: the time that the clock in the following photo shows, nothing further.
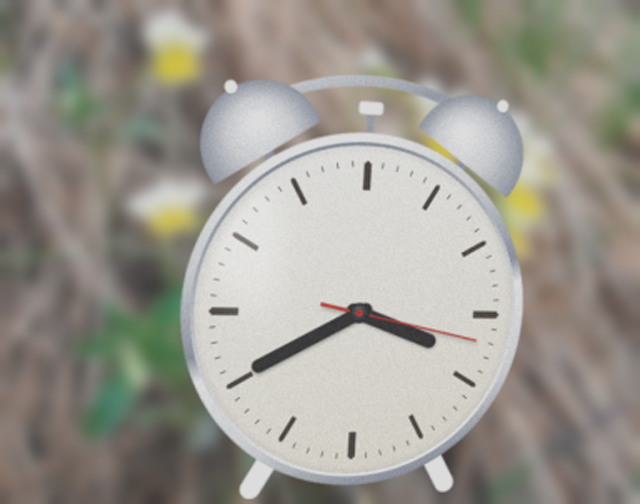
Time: **3:40:17**
